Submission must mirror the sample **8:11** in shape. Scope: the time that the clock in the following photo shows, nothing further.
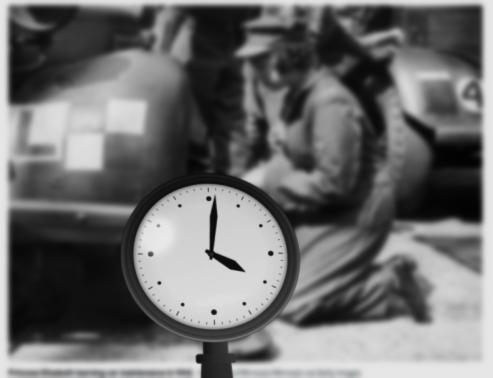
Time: **4:01**
